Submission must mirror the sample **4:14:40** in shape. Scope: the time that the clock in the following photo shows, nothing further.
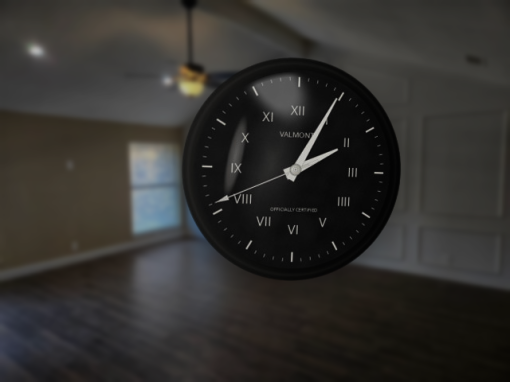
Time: **2:04:41**
